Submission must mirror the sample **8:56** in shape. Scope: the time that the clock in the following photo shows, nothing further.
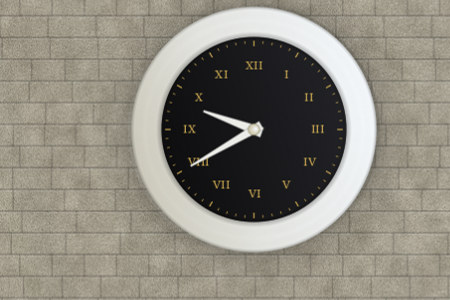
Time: **9:40**
